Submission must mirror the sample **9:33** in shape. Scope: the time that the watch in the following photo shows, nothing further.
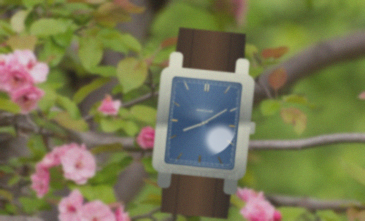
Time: **8:09**
